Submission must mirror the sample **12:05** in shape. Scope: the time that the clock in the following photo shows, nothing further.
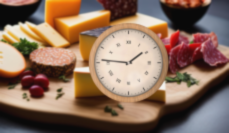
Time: **1:46**
